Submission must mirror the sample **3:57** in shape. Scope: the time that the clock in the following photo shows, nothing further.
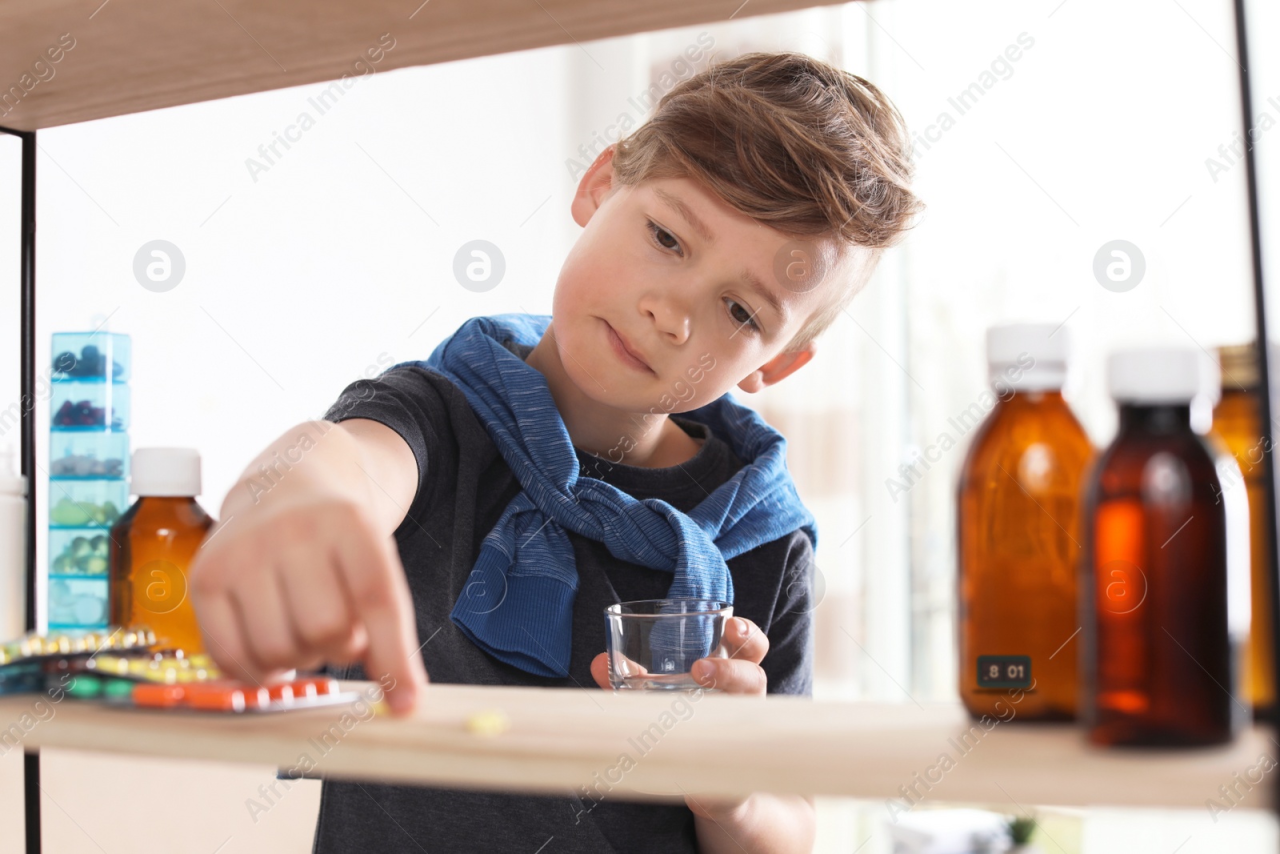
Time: **8:01**
